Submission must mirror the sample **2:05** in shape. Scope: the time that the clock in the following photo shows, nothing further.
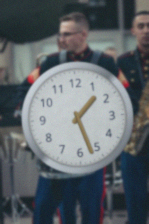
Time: **1:27**
